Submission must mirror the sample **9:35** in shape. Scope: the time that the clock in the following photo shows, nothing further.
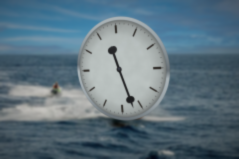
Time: **11:27**
